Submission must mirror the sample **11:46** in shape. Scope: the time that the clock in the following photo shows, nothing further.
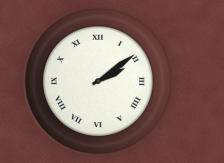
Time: **2:09**
